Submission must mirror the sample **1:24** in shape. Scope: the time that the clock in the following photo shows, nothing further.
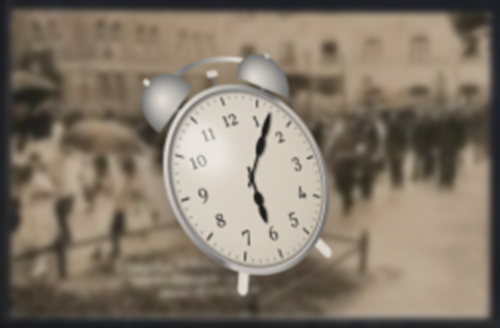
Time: **6:07**
